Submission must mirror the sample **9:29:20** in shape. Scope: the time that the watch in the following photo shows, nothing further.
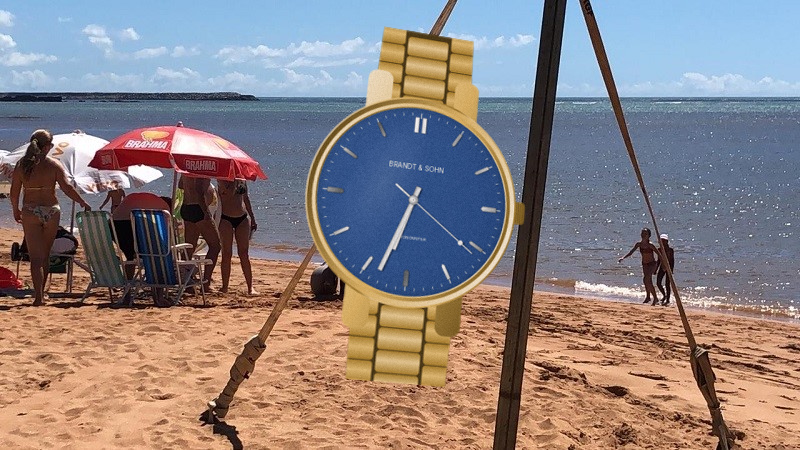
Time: **6:33:21**
